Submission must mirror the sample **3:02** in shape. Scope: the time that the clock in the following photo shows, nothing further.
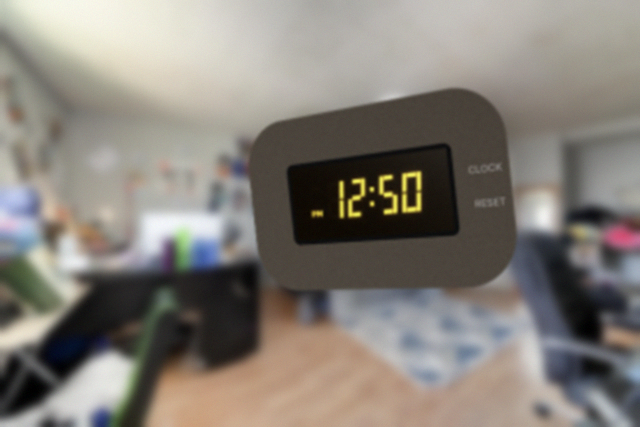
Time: **12:50**
